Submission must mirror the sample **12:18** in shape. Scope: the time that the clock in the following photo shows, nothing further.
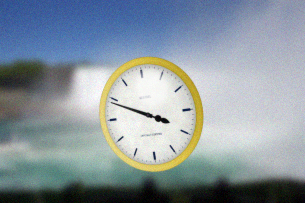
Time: **3:49**
